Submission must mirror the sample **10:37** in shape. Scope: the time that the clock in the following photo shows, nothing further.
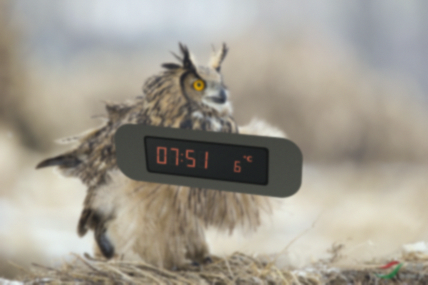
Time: **7:51**
